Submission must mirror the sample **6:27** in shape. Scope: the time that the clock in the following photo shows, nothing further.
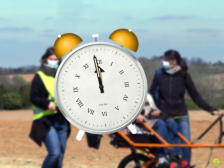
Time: **11:59**
